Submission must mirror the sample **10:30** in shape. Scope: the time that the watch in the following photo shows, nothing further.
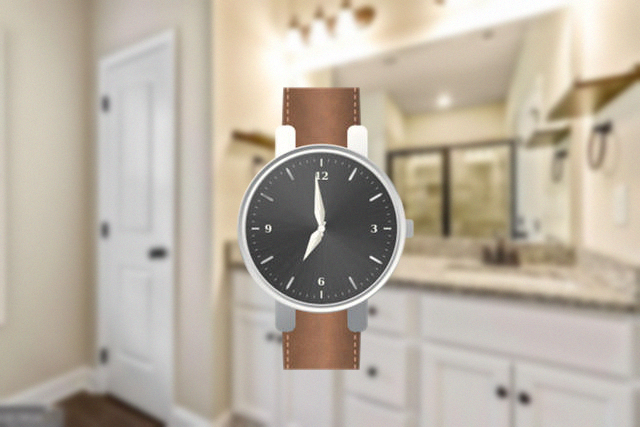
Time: **6:59**
